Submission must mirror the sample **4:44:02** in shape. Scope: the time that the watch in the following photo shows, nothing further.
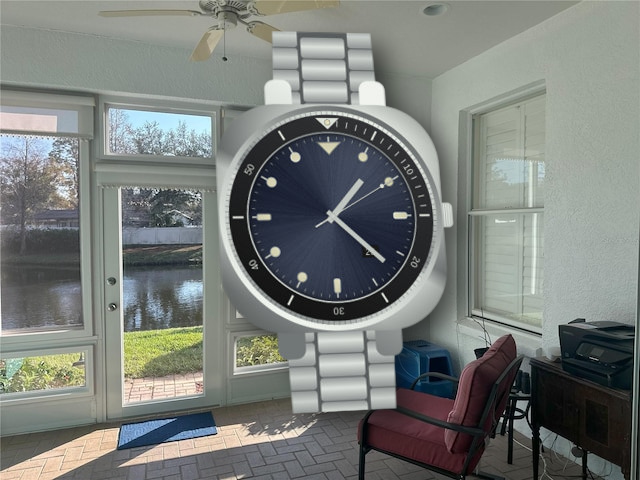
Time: **1:22:10**
